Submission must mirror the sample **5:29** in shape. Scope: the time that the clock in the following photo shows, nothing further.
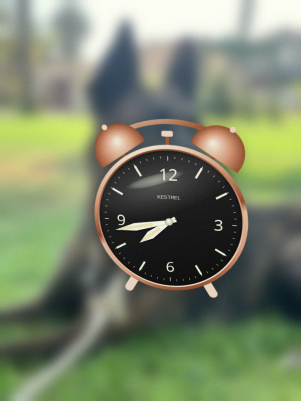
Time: **7:43**
